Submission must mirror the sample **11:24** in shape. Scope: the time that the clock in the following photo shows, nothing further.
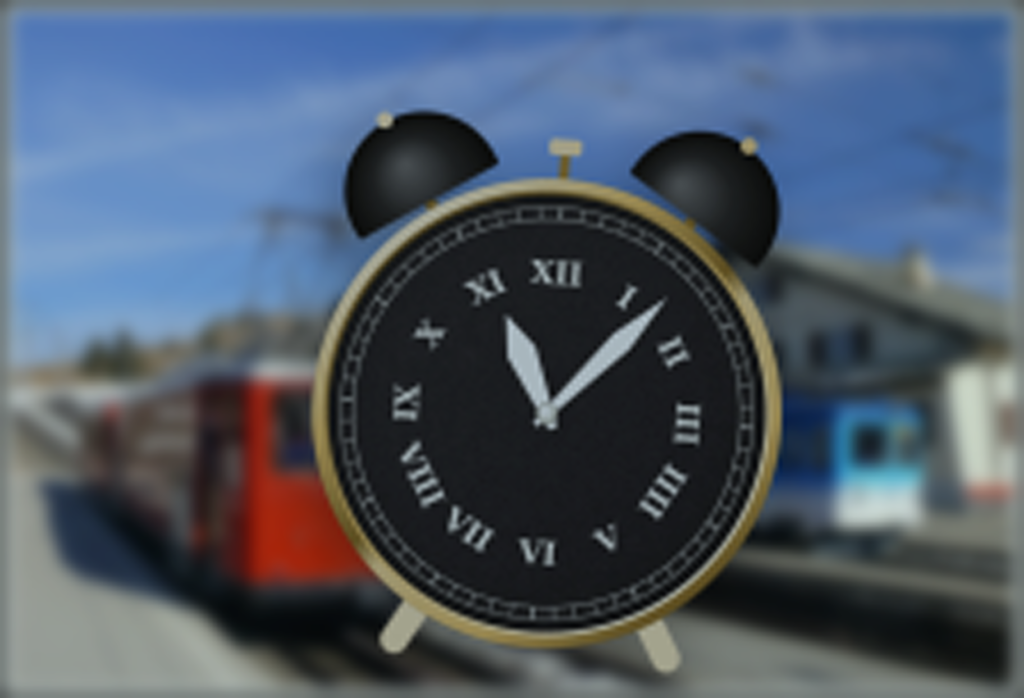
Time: **11:07**
